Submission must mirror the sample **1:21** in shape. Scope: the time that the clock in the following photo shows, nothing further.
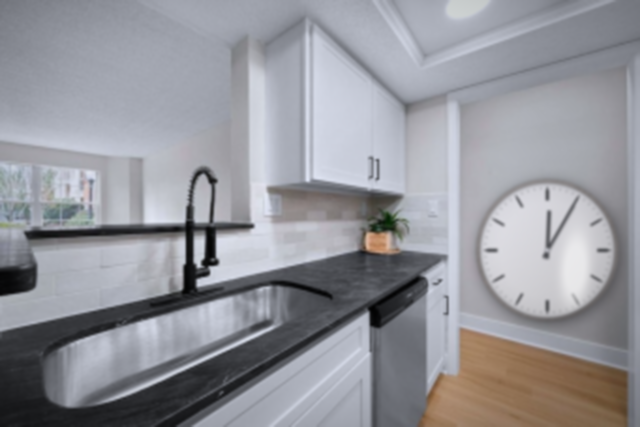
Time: **12:05**
